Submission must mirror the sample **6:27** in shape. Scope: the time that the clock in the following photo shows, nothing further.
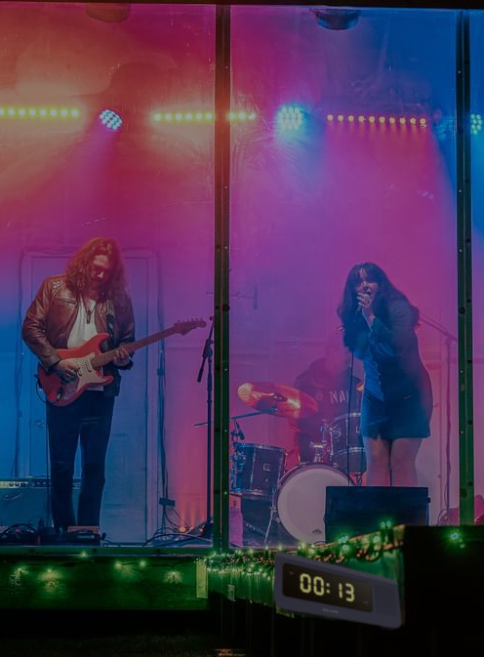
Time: **0:13**
